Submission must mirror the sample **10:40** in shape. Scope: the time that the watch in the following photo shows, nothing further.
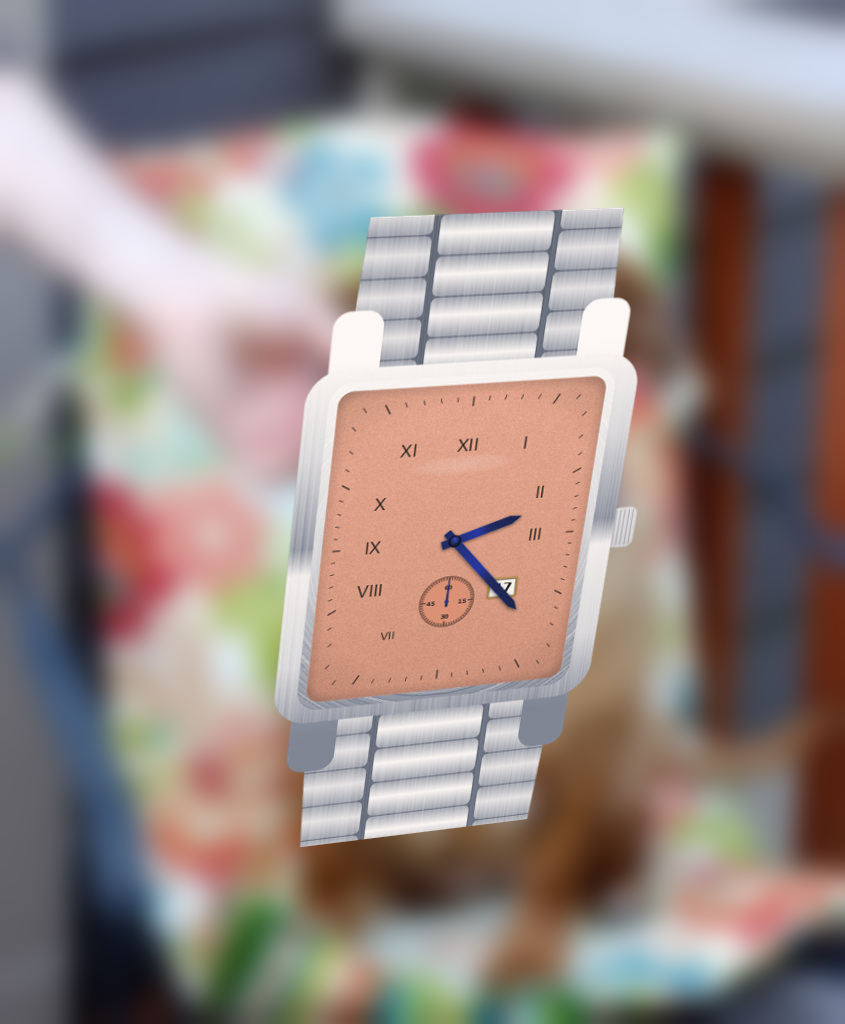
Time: **2:23**
